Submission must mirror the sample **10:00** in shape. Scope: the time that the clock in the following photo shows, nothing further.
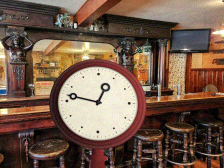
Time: **12:47**
